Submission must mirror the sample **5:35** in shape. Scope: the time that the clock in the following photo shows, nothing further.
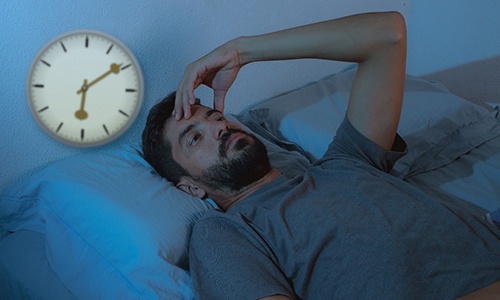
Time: **6:09**
